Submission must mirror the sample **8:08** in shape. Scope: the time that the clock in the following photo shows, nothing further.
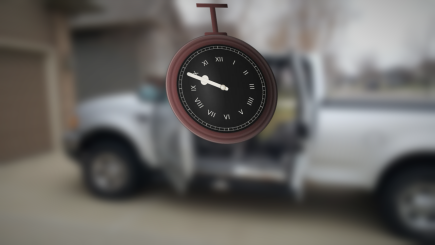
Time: **9:49**
